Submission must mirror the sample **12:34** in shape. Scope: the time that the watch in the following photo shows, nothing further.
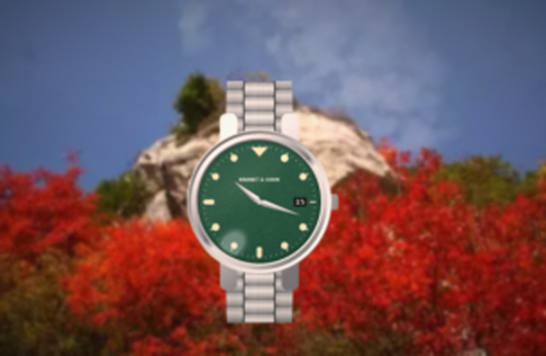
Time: **10:18**
